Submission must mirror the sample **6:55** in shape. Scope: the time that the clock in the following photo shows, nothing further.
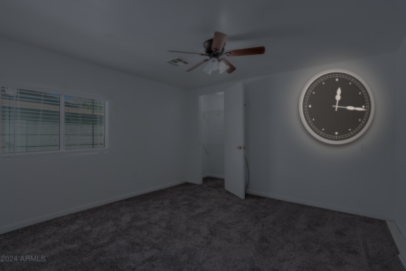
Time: **12:16**
